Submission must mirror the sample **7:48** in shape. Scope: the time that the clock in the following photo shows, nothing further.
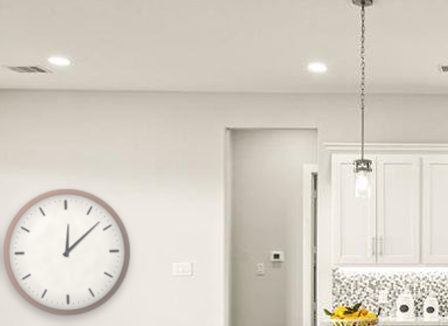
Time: **12:08**
